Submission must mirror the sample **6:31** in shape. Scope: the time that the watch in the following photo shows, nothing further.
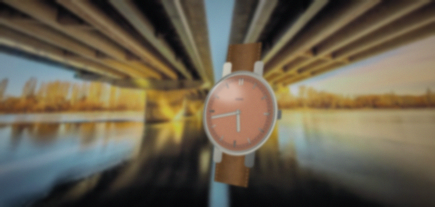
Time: **5:43**
